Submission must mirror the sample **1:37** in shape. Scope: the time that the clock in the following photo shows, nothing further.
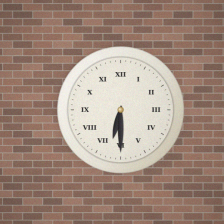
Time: **6:30**
